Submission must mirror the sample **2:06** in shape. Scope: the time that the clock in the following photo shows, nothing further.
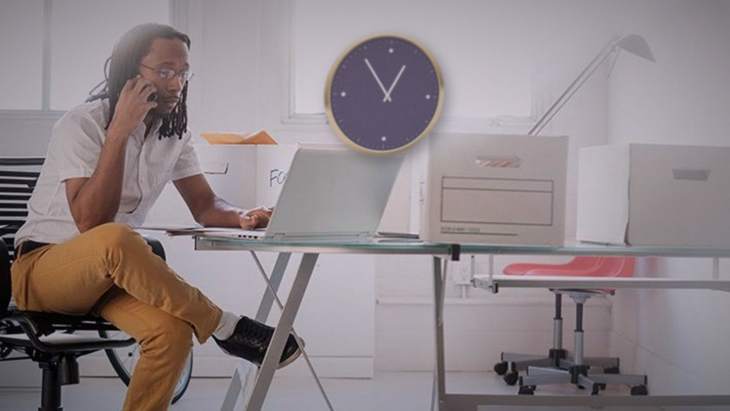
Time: **12:54**
